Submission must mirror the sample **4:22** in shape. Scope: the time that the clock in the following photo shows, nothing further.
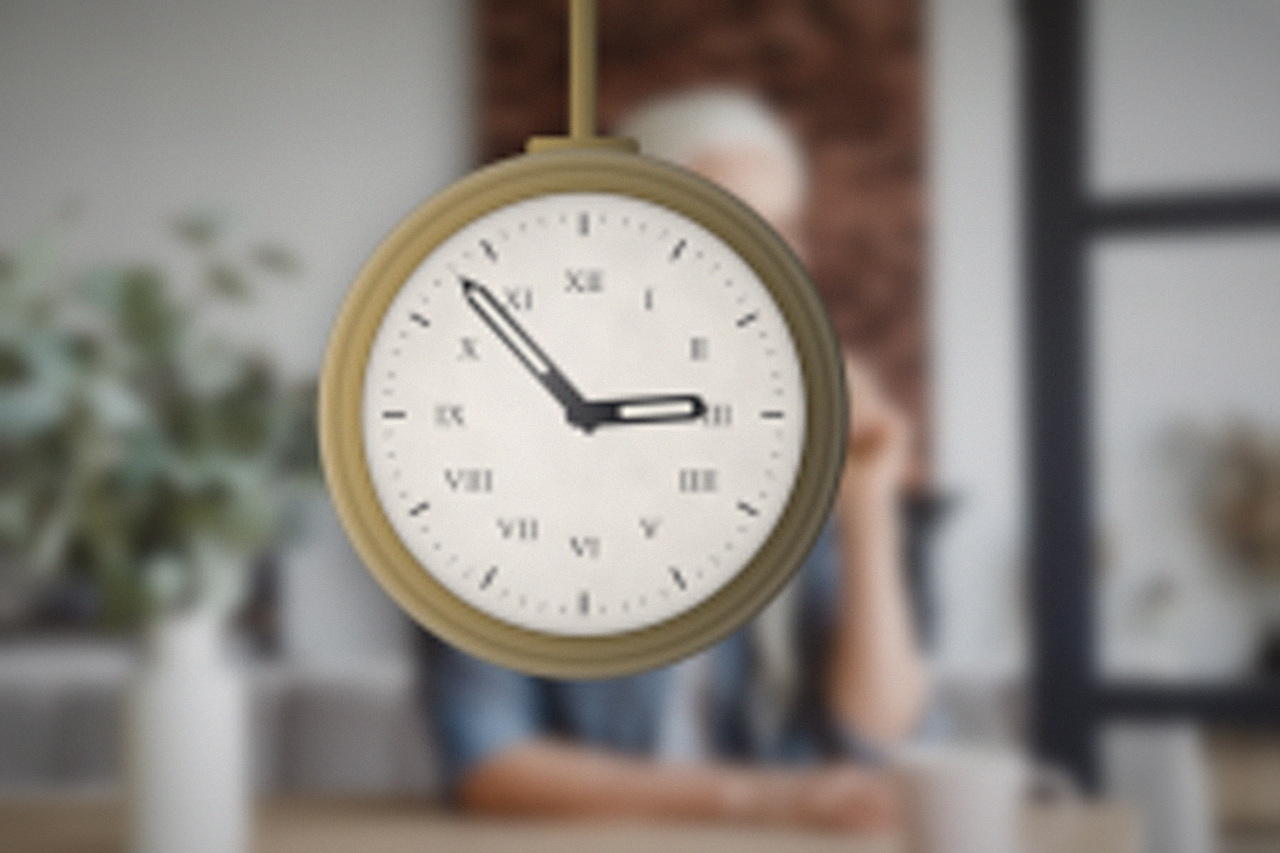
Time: **2:53**
